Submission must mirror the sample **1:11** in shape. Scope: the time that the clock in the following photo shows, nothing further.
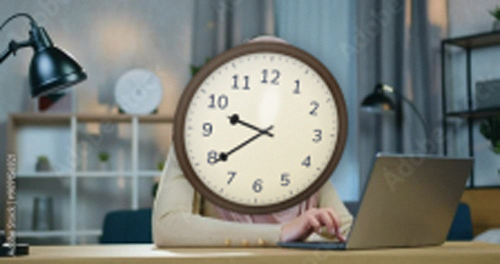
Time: **9:39**
